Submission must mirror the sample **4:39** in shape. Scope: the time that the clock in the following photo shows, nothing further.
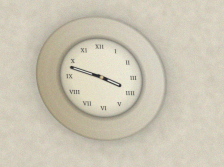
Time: **3:48**
